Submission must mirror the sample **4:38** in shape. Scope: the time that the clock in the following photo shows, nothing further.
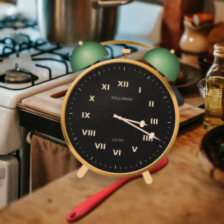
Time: **3:19**
